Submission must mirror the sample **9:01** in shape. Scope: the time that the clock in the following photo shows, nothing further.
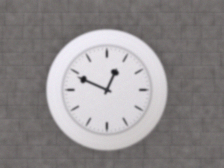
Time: **12:49**
